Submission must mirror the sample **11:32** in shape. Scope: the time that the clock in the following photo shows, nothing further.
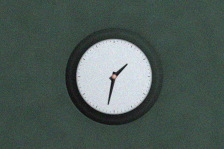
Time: **1:32**
